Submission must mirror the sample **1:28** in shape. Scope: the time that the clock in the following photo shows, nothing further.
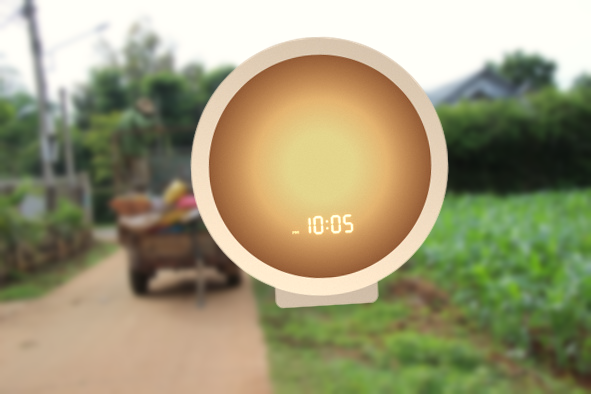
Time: **10:05**
